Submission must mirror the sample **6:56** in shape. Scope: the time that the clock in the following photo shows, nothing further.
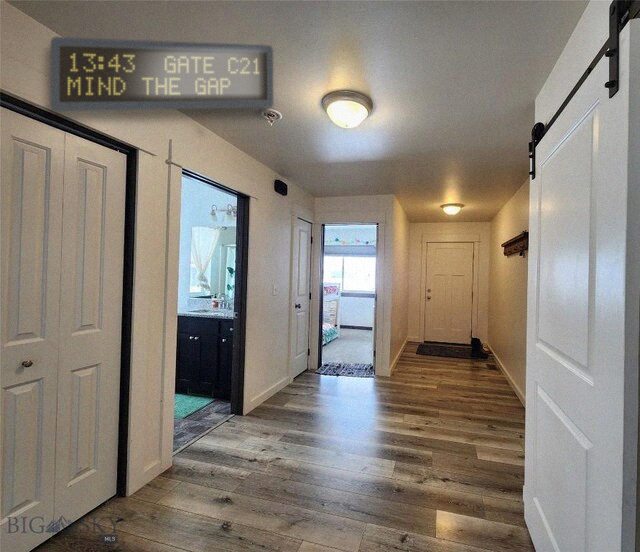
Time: **13:43**
